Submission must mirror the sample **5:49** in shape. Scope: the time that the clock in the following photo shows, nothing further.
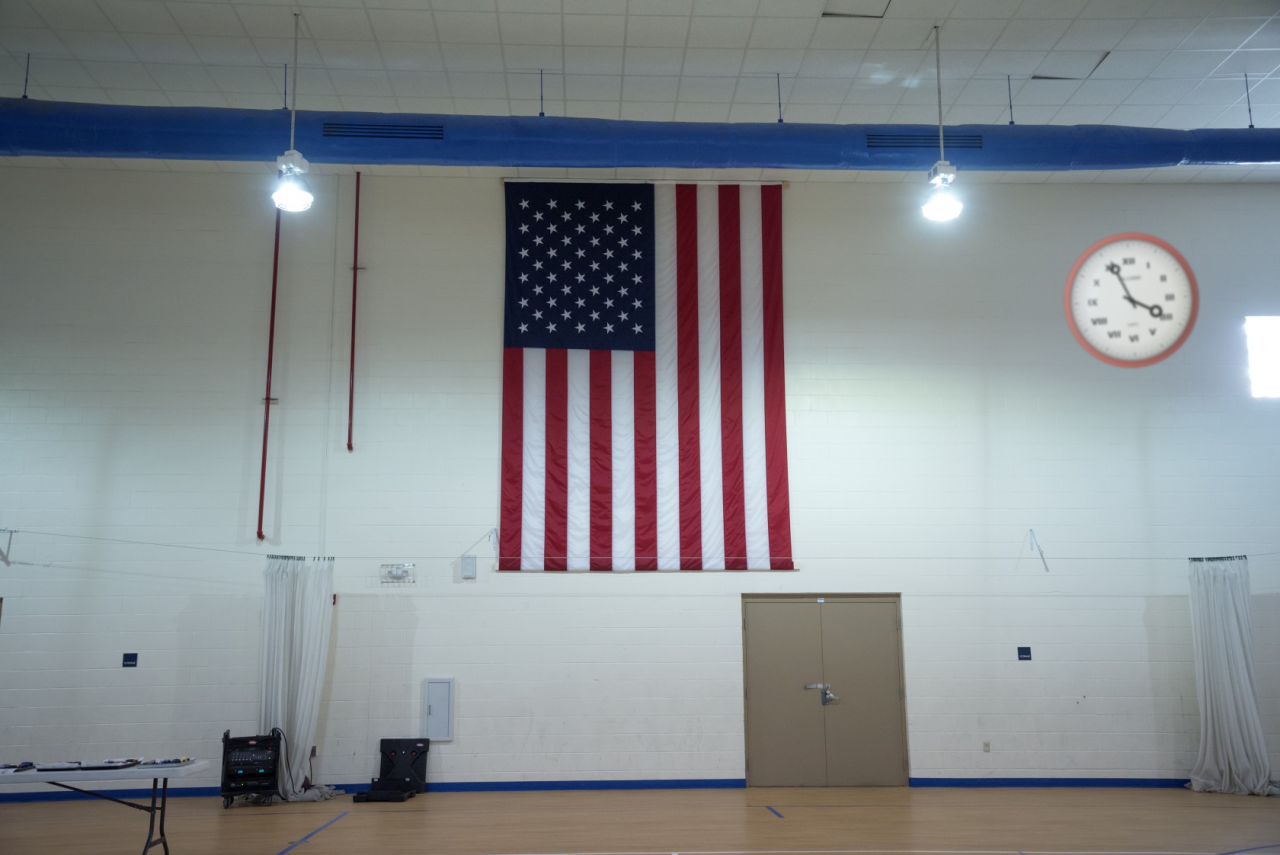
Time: **3:56**
